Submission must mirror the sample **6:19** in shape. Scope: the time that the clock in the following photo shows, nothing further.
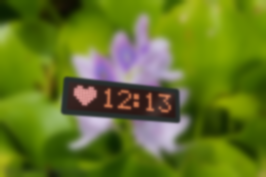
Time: **12:13**
